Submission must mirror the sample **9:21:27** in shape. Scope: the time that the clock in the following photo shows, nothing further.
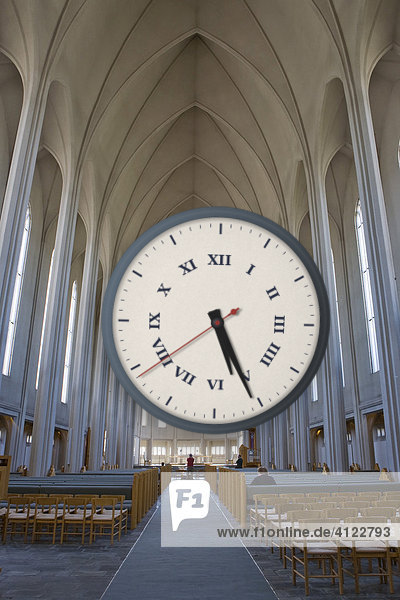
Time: **5:25:39**
